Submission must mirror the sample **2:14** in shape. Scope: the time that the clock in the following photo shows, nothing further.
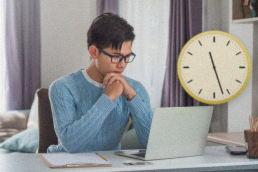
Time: **11:27**
